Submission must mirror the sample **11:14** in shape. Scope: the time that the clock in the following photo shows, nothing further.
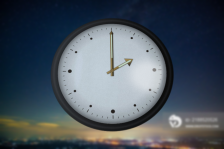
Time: **2:00**
